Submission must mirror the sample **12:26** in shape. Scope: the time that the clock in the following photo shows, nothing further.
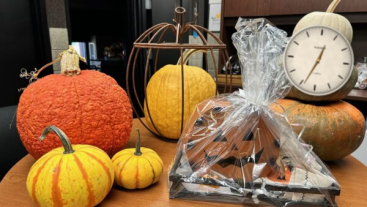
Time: **12:34**
